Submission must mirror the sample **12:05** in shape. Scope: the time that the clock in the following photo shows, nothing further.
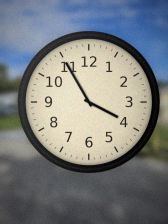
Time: **3:55**
